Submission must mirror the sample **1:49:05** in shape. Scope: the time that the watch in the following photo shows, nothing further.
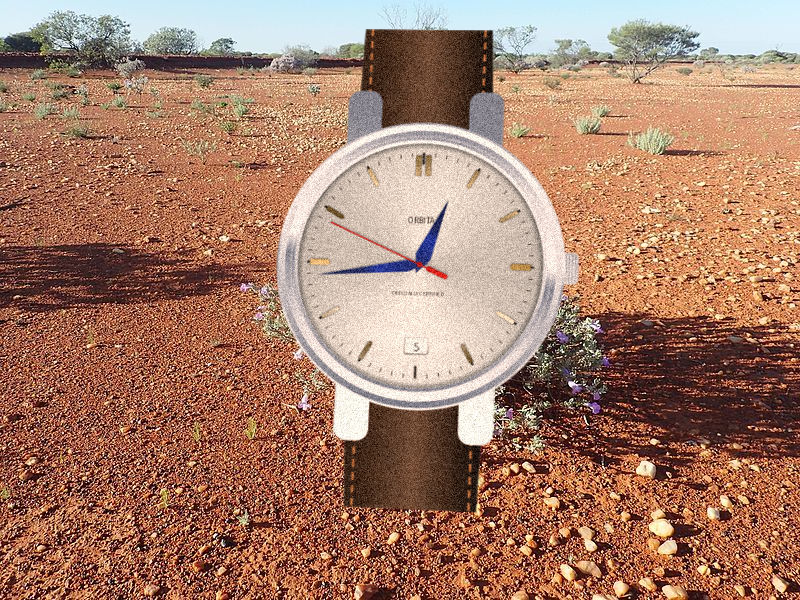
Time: **12:43:49**
